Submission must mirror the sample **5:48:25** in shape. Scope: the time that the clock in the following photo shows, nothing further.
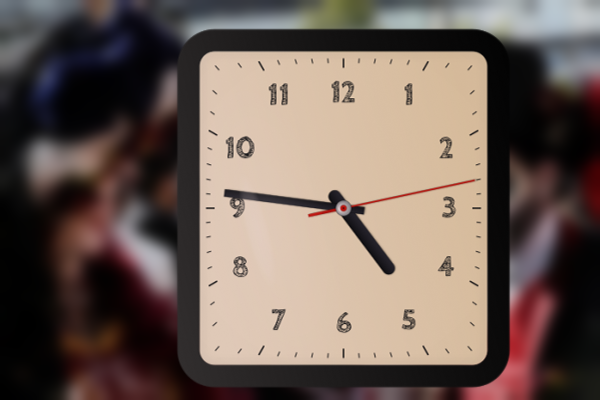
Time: **4:46:13**
